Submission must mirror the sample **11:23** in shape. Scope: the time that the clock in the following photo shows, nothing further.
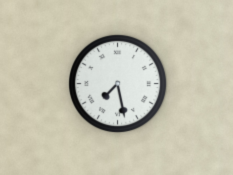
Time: **7:28**
